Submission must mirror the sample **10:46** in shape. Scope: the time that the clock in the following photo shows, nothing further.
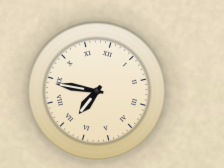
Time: **6:44**
